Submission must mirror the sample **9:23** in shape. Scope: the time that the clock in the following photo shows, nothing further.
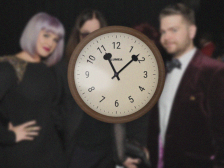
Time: **11:08**
